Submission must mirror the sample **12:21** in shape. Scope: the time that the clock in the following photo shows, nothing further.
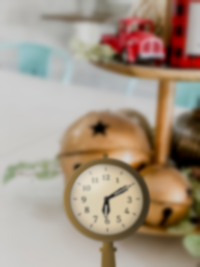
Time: **6:10**
